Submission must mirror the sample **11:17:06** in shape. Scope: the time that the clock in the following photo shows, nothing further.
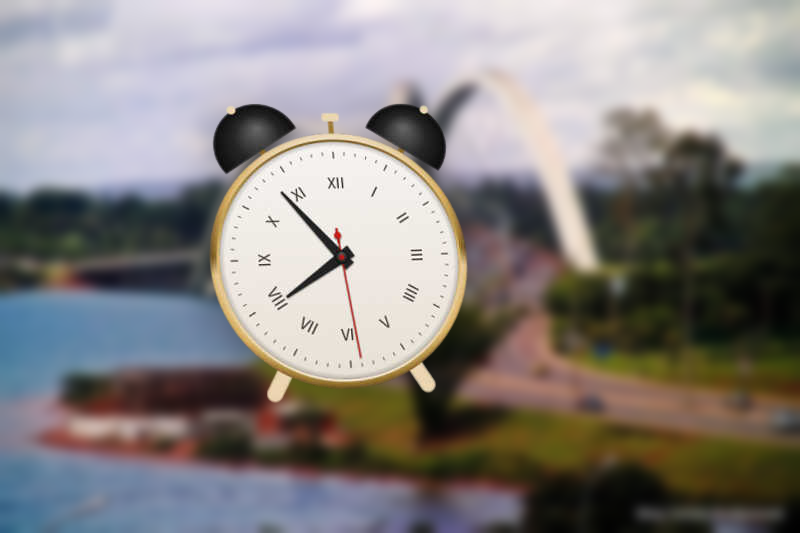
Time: **7:53:29**
